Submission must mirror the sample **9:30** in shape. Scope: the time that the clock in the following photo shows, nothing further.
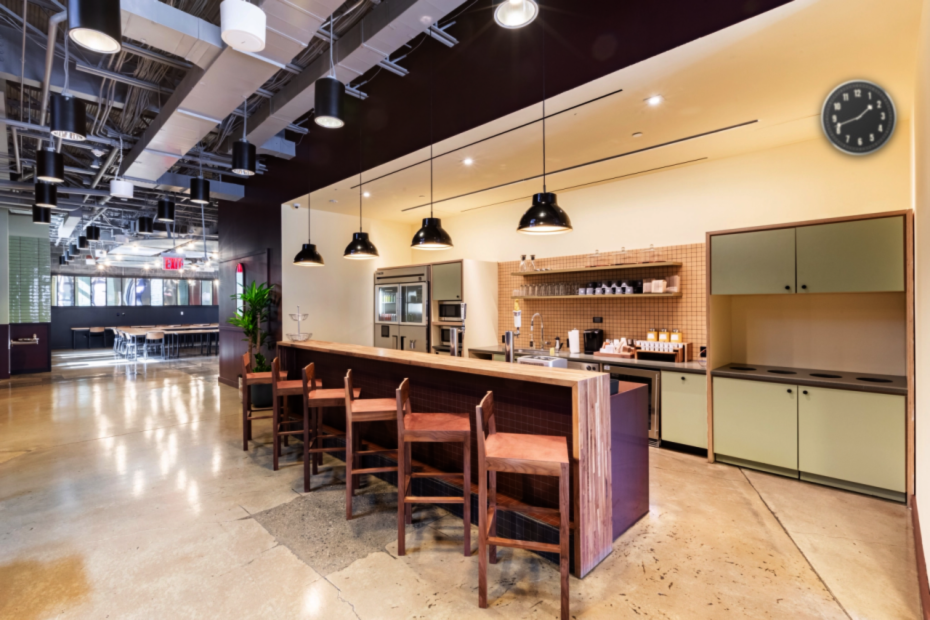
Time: **1:42**
